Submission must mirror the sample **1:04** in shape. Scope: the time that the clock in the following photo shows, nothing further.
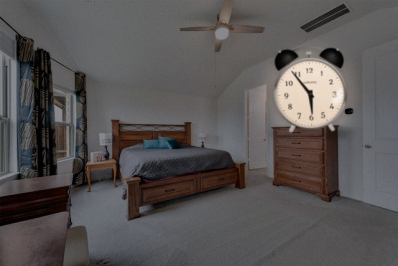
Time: **5:54**
